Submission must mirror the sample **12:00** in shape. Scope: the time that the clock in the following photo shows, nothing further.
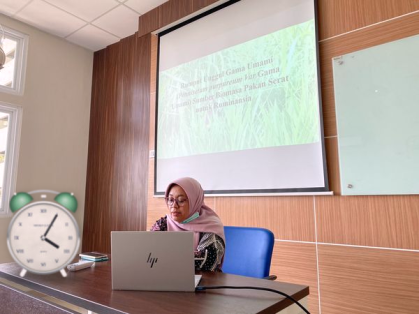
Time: **4:05**
